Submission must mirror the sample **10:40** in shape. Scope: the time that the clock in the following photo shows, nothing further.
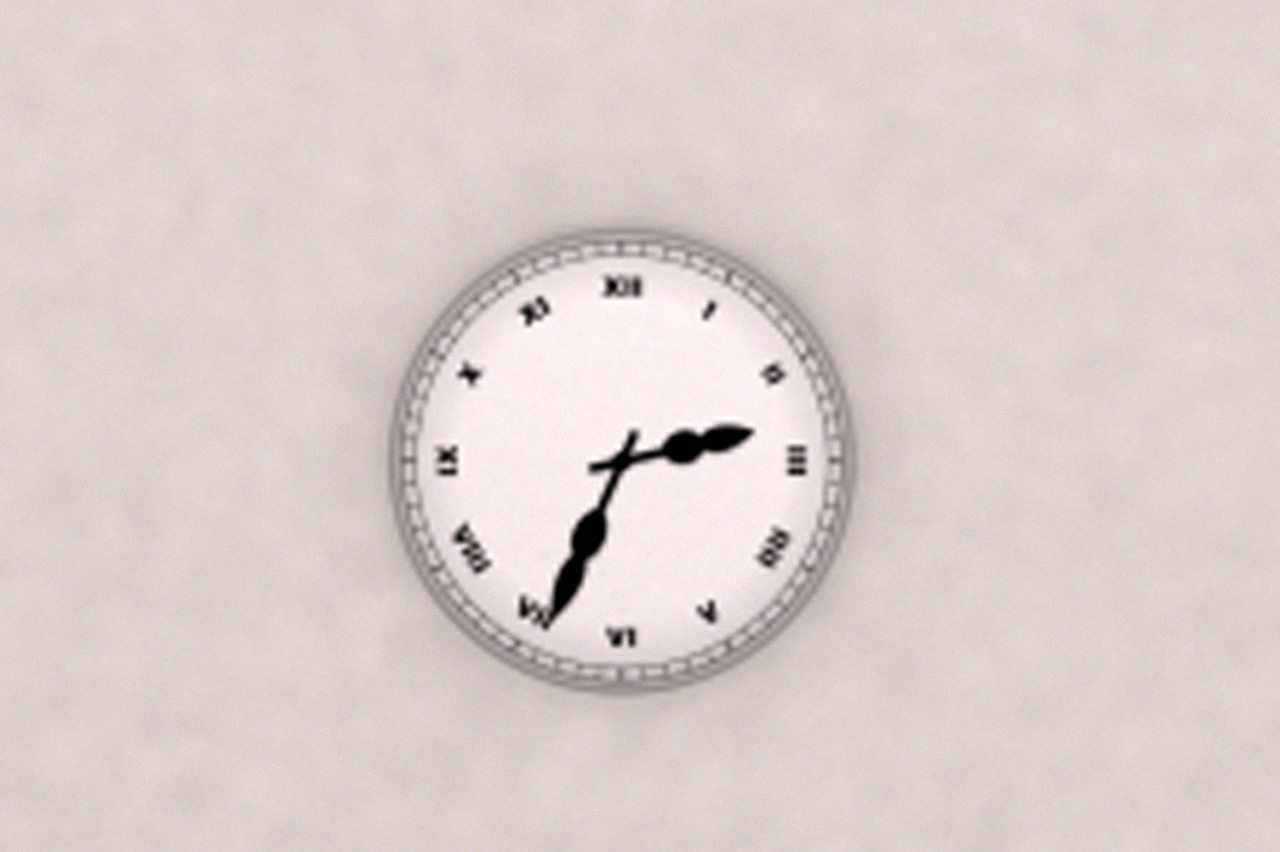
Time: **2:34**
